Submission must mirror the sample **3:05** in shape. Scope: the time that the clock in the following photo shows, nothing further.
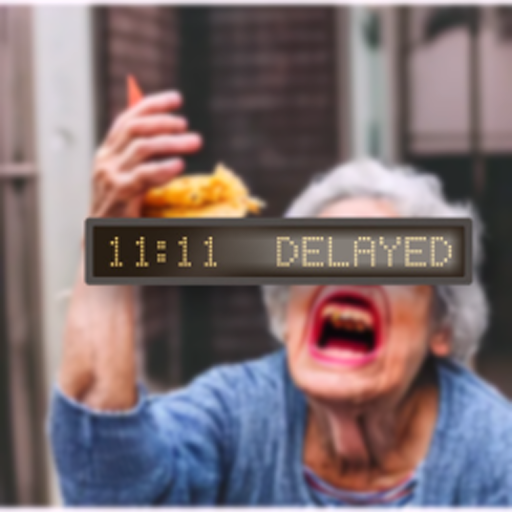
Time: **11:11**
